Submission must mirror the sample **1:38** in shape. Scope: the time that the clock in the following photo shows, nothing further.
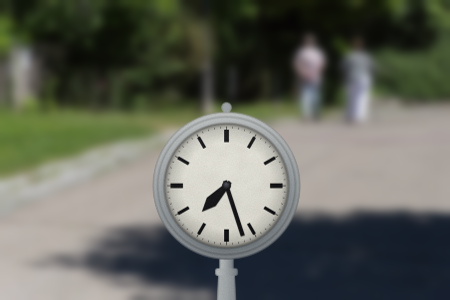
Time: **7:27**
